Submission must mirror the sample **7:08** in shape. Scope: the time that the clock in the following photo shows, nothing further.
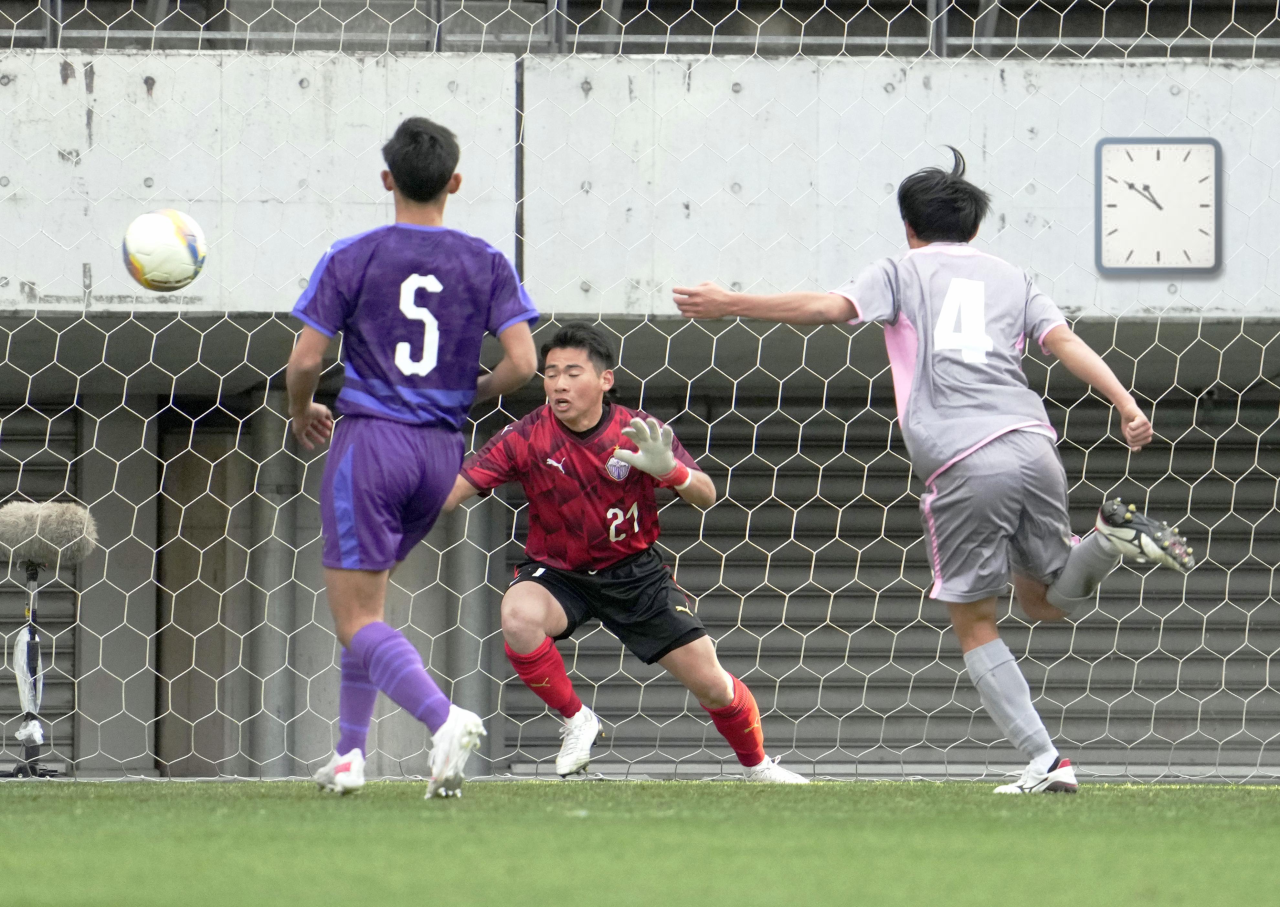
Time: **10:51**
